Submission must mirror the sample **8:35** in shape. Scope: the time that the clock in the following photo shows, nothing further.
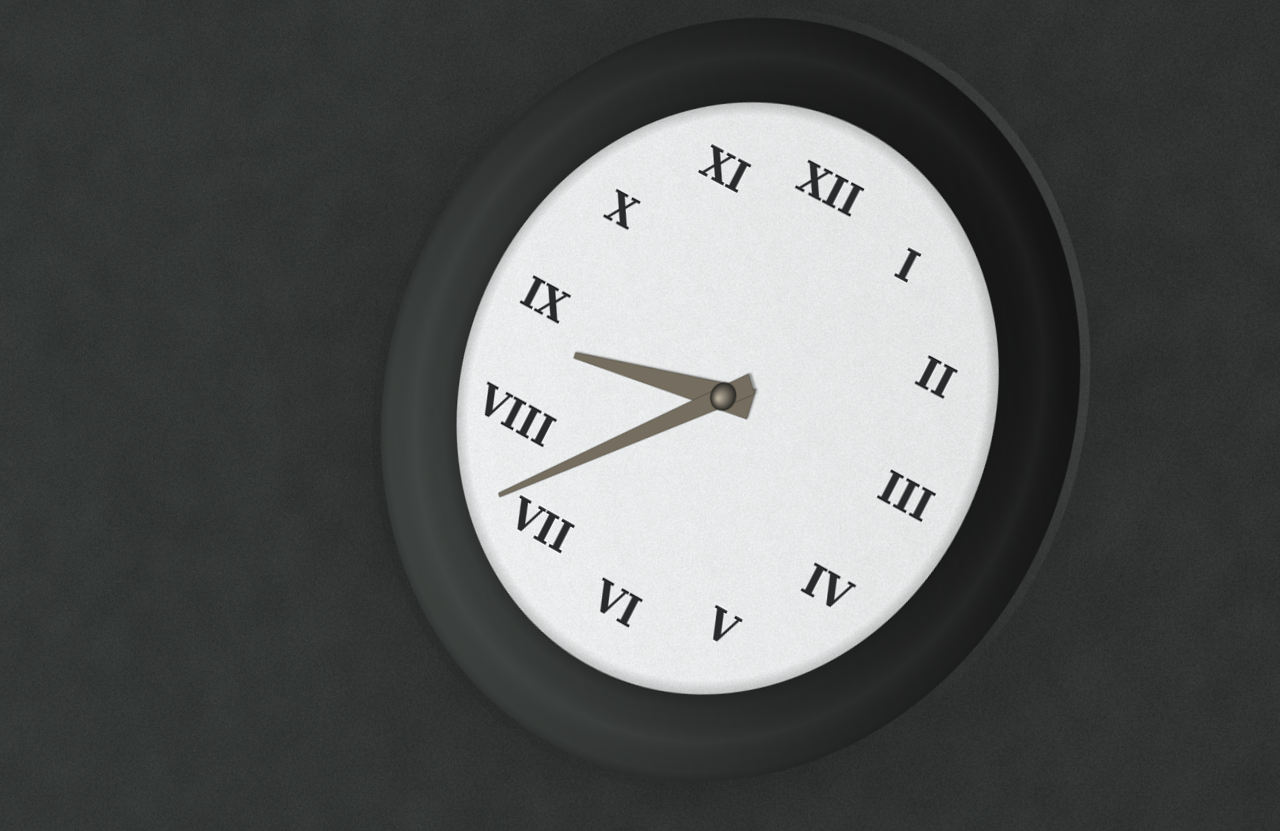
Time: **8:37**
